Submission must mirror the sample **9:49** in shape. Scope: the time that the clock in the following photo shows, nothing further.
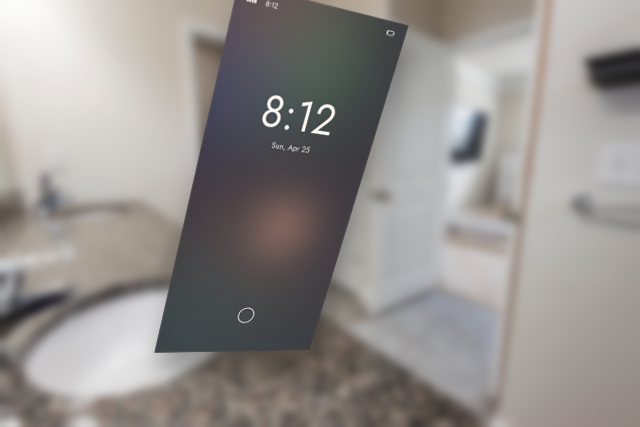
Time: **8:12**
